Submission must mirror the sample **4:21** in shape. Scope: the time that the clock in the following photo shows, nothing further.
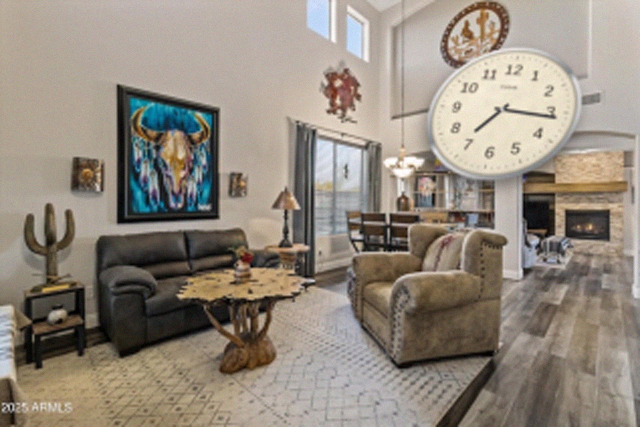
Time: **7:16**
